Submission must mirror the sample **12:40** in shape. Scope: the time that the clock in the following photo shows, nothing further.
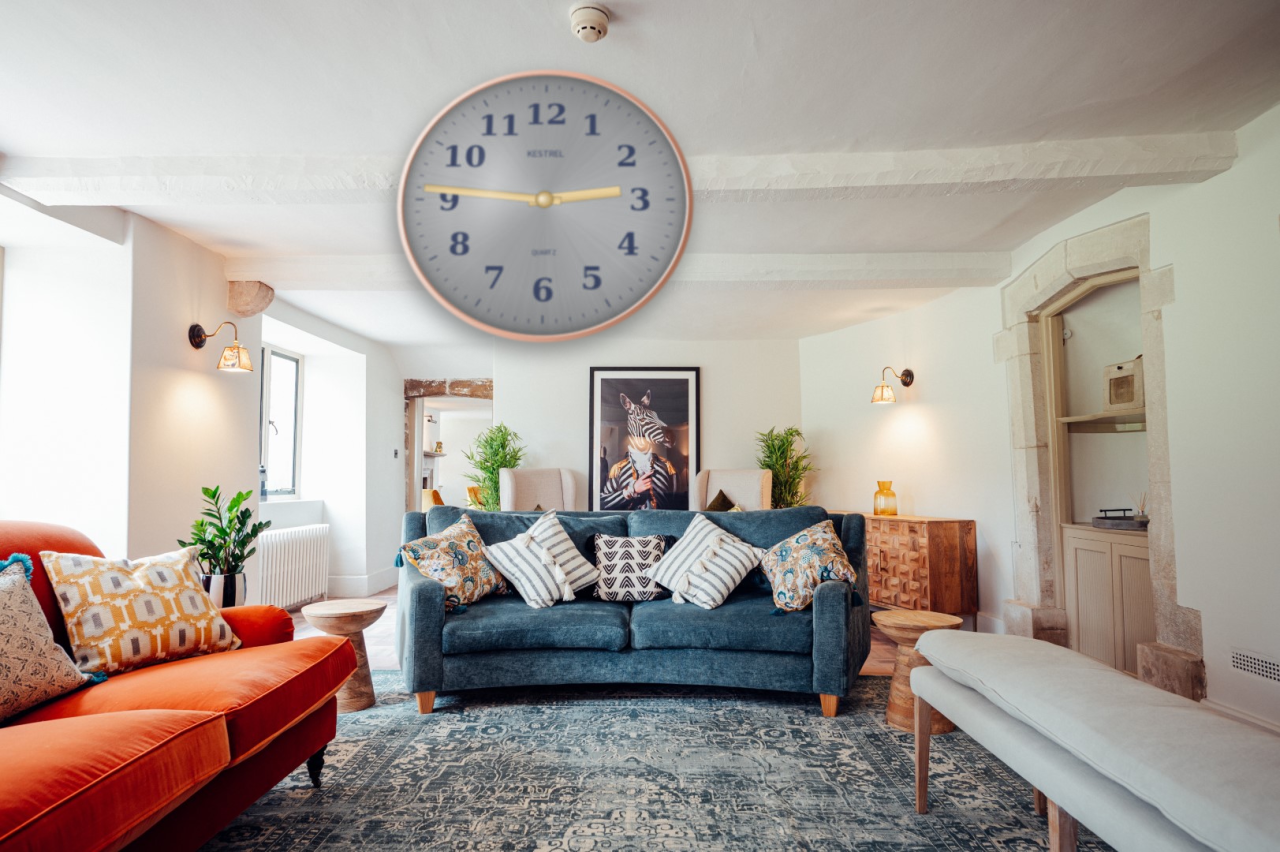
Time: **2:46**
